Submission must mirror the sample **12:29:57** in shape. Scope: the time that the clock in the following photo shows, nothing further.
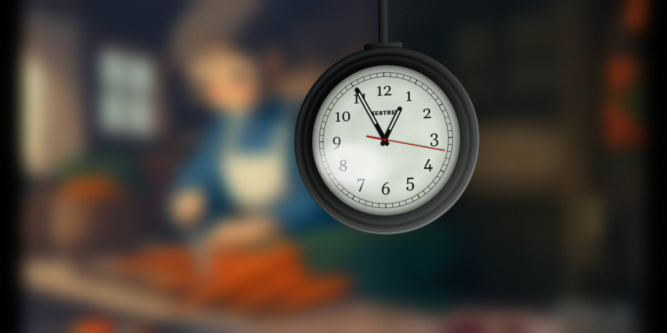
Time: **12:55:17**
